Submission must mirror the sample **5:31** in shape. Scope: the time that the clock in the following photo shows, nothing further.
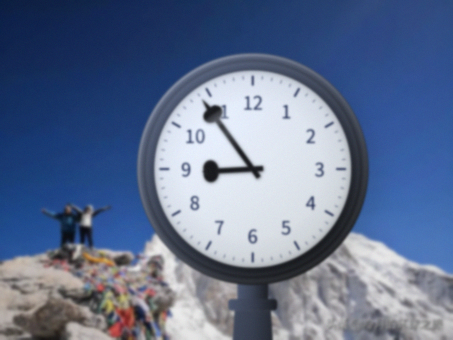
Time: **8:54**
